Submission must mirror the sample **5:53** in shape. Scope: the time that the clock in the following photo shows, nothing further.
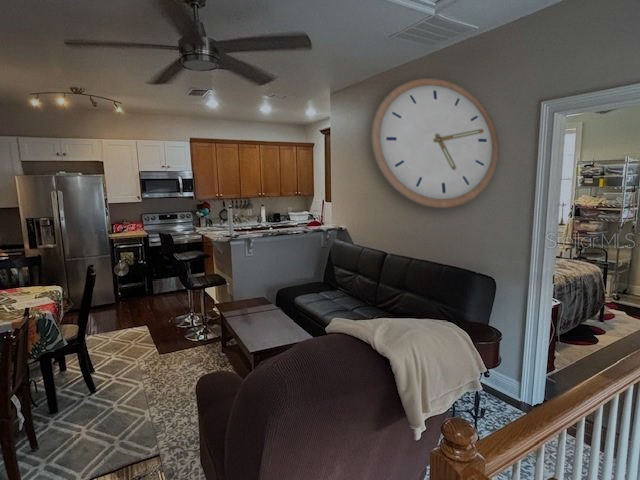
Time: **5:13**
